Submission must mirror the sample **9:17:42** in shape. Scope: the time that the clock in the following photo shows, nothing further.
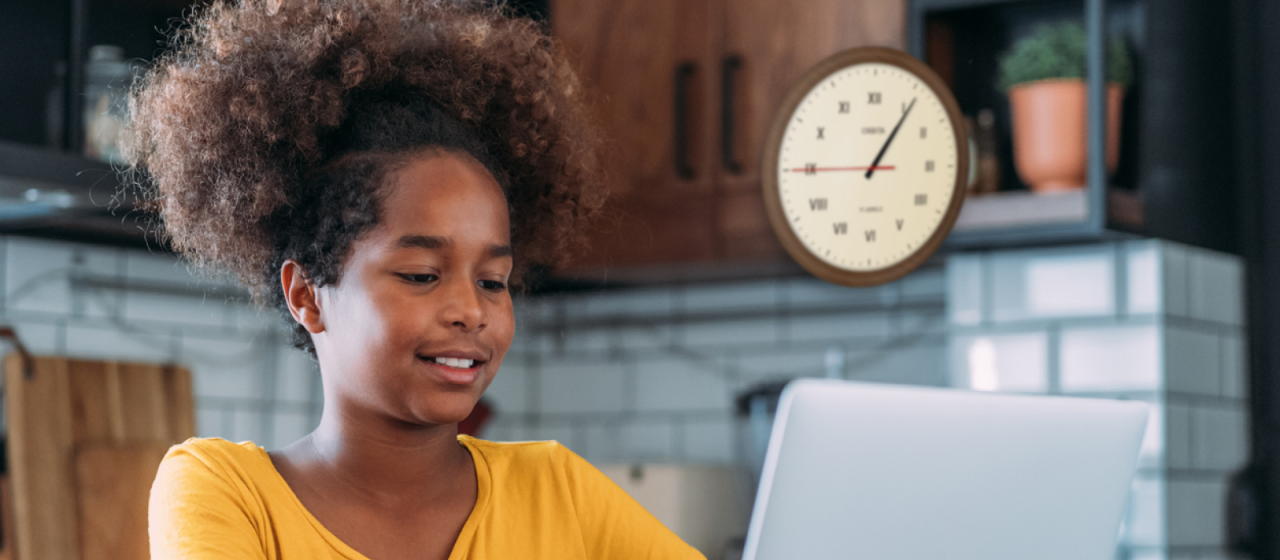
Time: **1:05:45**
